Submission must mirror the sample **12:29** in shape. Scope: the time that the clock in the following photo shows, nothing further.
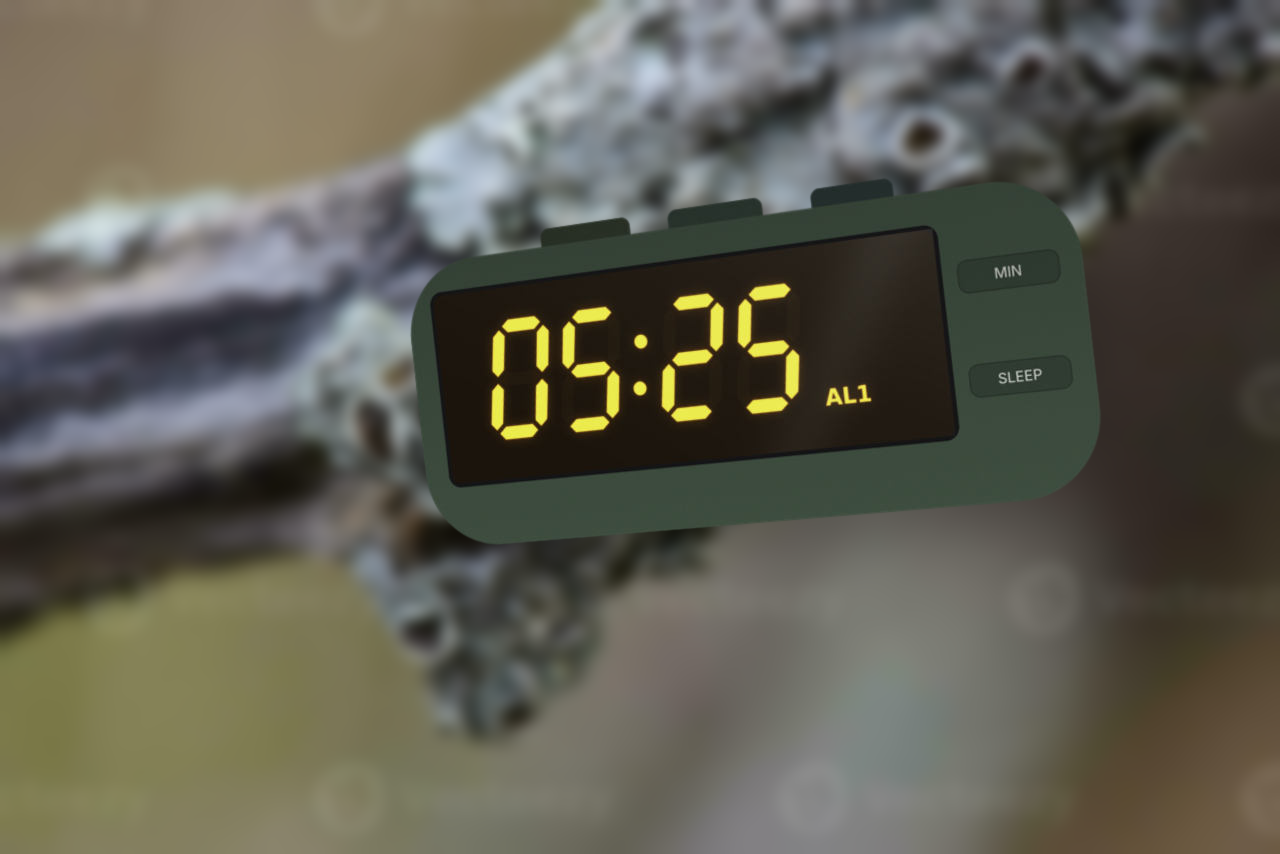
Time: **5:25**
